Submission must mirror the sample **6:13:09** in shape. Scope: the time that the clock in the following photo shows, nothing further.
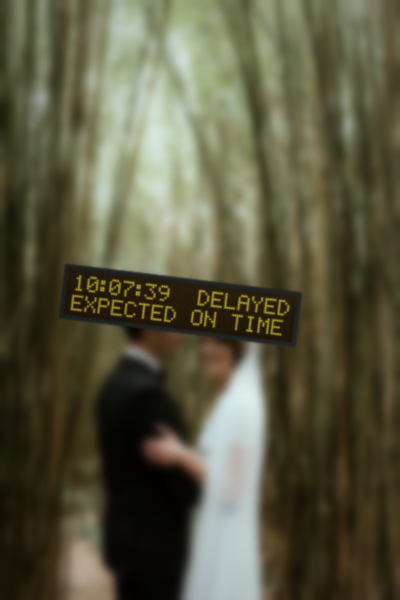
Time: **10:07:39**
